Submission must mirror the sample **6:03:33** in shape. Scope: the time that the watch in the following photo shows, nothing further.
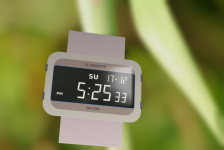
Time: **5:25:33**
